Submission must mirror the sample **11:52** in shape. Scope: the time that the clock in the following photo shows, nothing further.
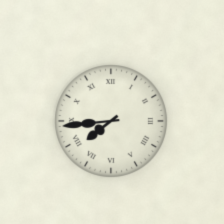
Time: **7:44**
